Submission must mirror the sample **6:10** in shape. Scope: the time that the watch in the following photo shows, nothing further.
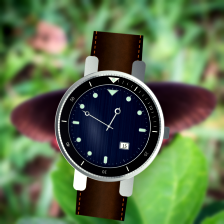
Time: **12:49**
